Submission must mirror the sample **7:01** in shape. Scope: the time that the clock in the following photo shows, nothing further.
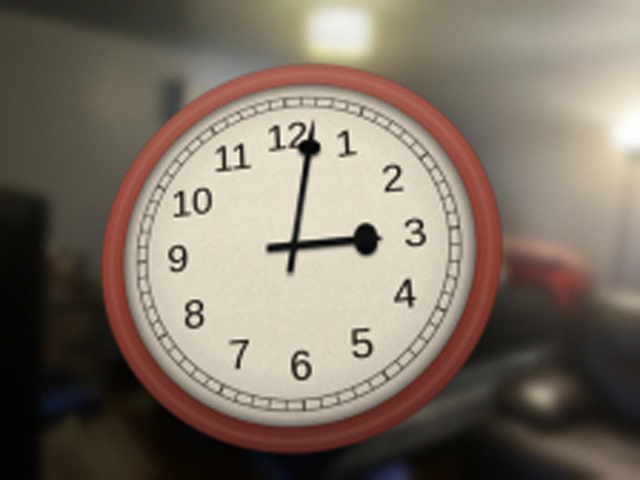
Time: **3:02**
